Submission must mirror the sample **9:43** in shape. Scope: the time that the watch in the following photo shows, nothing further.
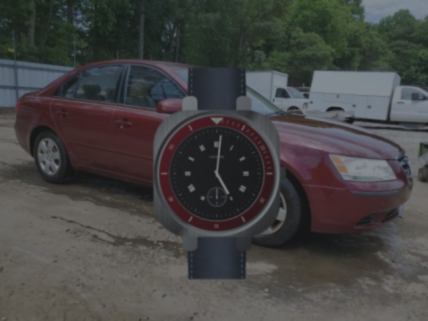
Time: **5:01**
